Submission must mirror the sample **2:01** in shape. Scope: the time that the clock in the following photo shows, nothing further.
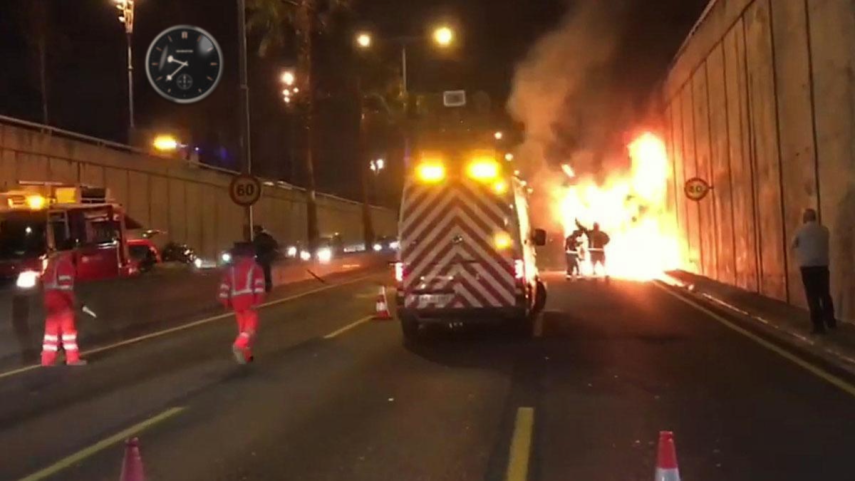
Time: **9:38**
